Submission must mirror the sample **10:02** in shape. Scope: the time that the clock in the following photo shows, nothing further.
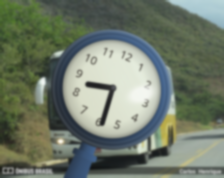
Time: **8:29**
